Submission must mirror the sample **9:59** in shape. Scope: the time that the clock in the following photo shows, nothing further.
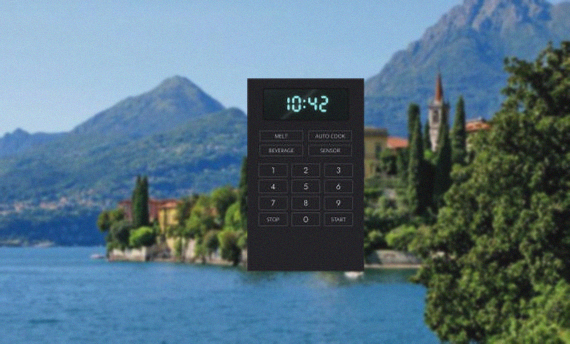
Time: **10:42**
